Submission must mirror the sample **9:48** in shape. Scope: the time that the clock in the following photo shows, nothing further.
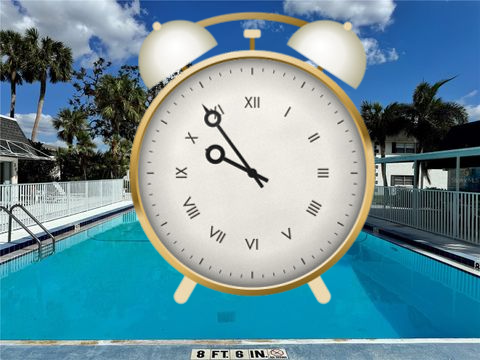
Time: **9:54**
